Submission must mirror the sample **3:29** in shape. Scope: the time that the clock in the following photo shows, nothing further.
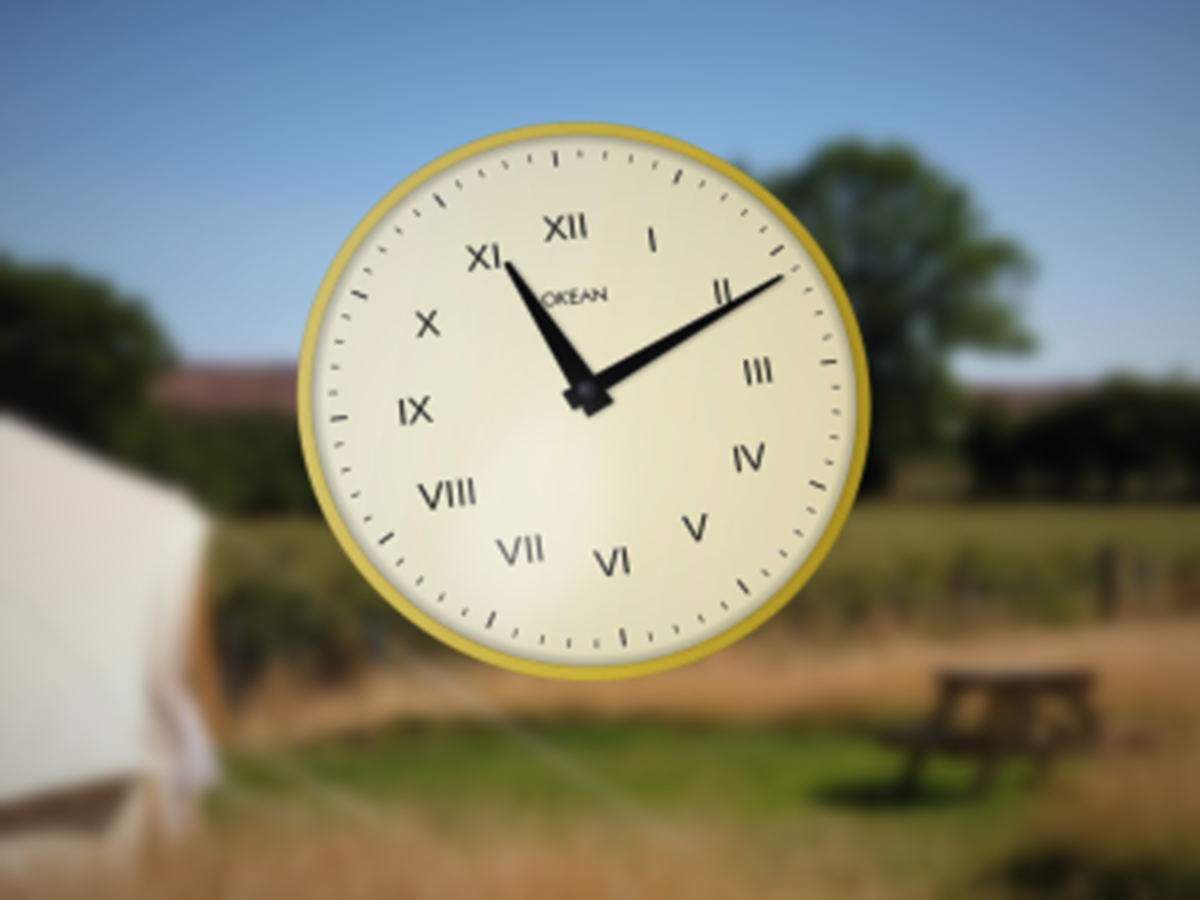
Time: **11:11**
